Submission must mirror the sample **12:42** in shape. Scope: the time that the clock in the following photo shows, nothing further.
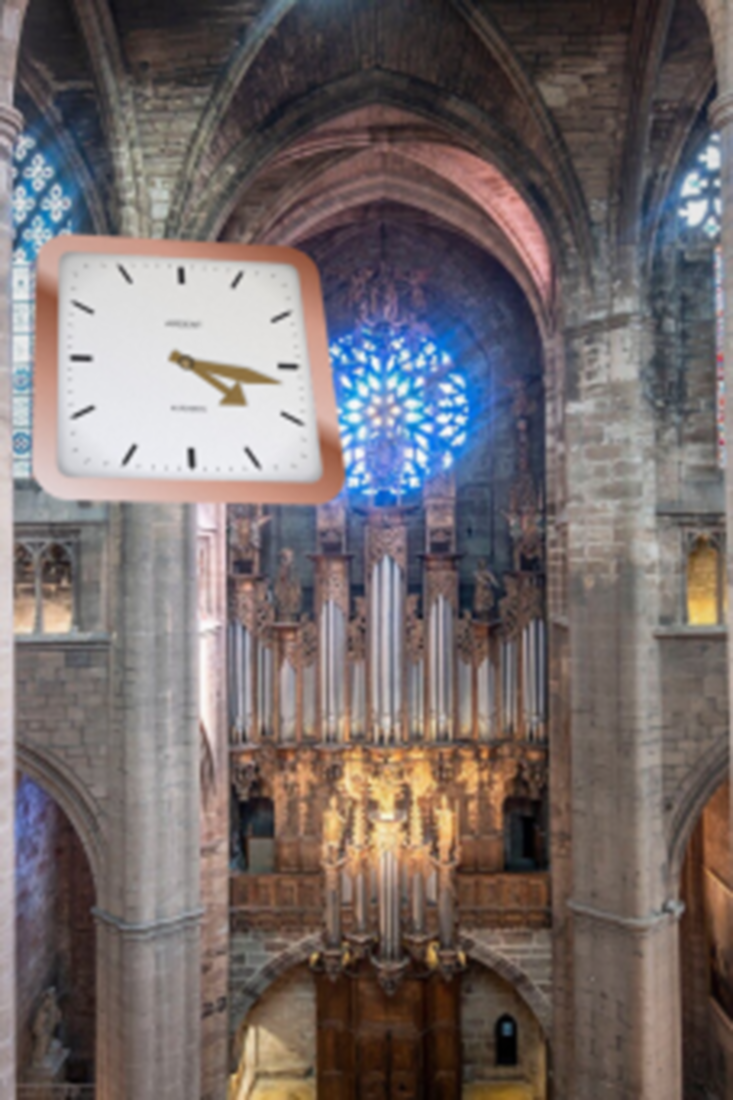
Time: **4:17**
